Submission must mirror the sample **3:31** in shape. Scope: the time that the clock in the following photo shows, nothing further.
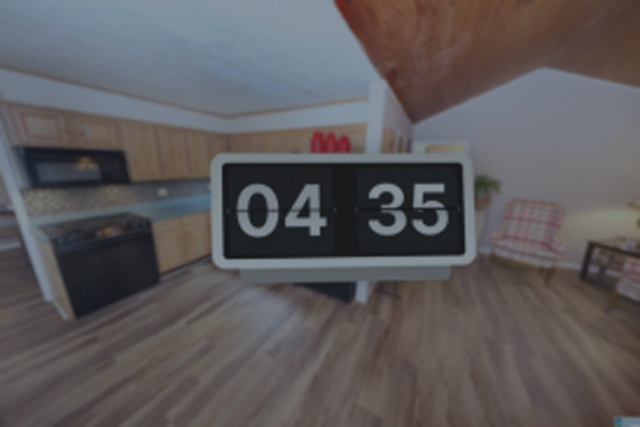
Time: **4:35**
